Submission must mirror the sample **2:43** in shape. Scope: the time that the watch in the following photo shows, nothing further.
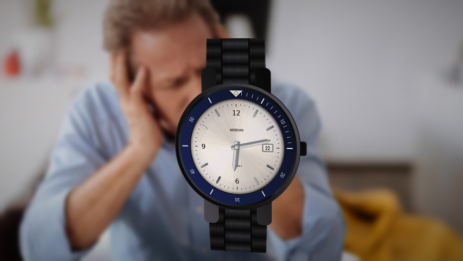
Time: **6:13**
